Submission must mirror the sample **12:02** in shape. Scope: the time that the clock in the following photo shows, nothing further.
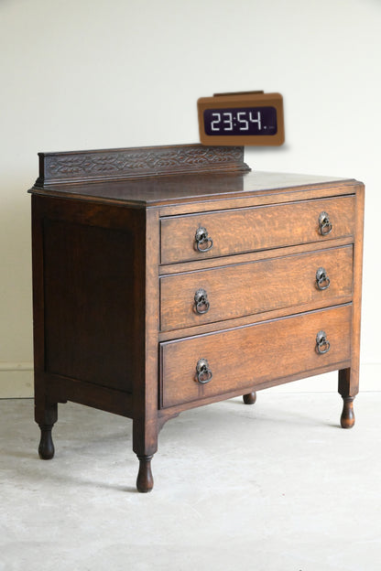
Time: **23:54**
